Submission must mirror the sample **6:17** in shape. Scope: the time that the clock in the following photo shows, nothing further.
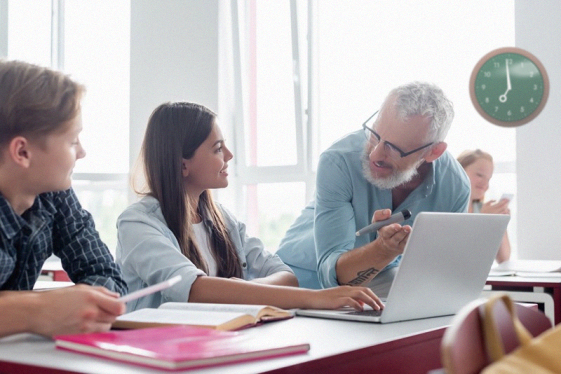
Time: **6:59**
